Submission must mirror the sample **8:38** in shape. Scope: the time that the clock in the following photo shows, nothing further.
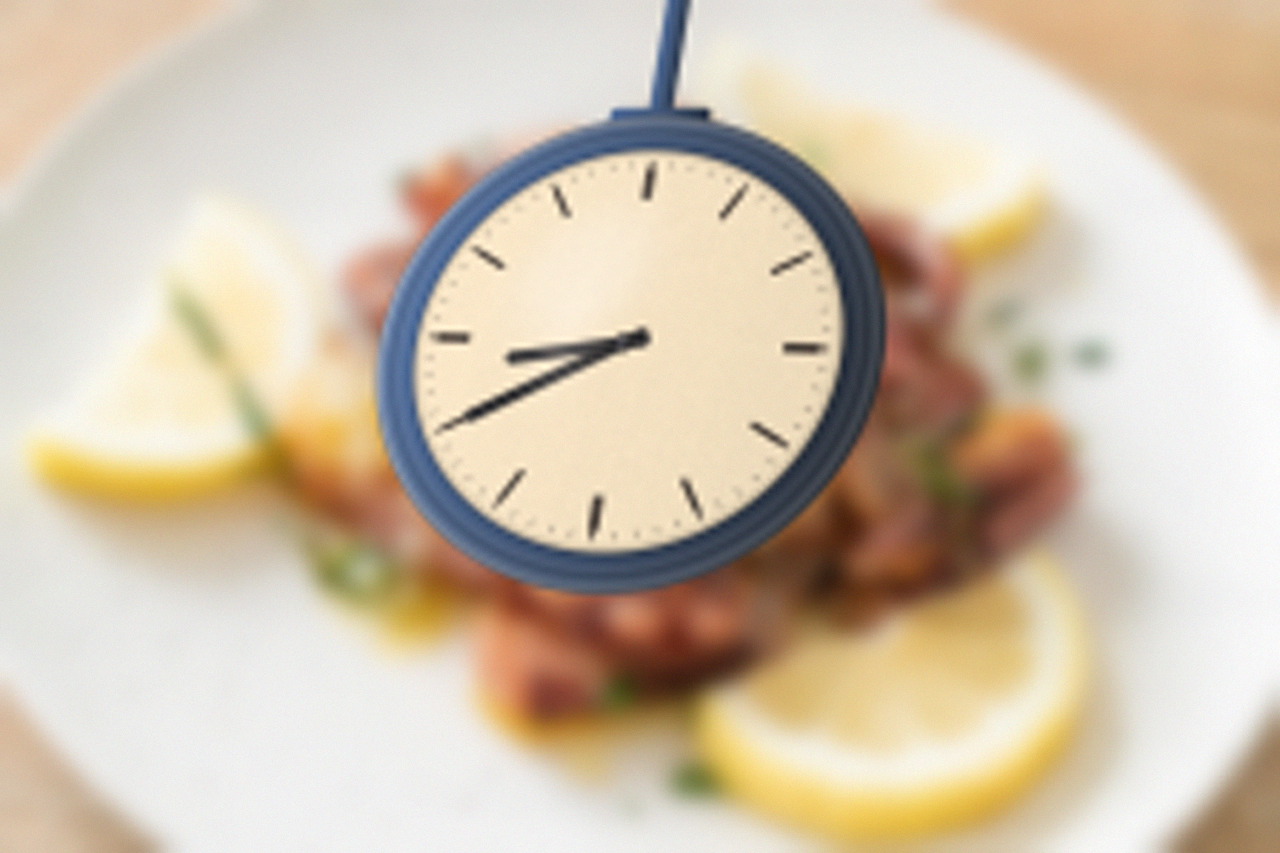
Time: **8:40**
